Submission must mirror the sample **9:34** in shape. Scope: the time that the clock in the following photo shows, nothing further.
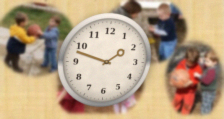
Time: **1:48**
